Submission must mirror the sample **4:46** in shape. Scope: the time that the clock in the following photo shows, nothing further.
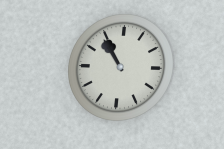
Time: **10:54**
